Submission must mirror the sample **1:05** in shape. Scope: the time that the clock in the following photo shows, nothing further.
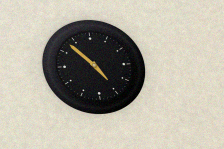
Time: **4:53**
